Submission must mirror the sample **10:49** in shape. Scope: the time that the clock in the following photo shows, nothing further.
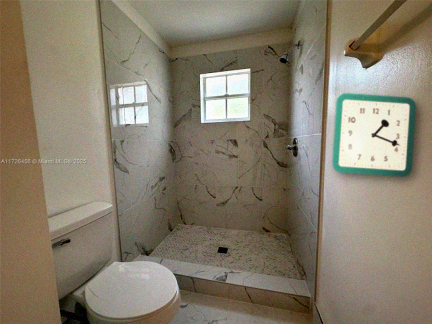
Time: **1:18**
